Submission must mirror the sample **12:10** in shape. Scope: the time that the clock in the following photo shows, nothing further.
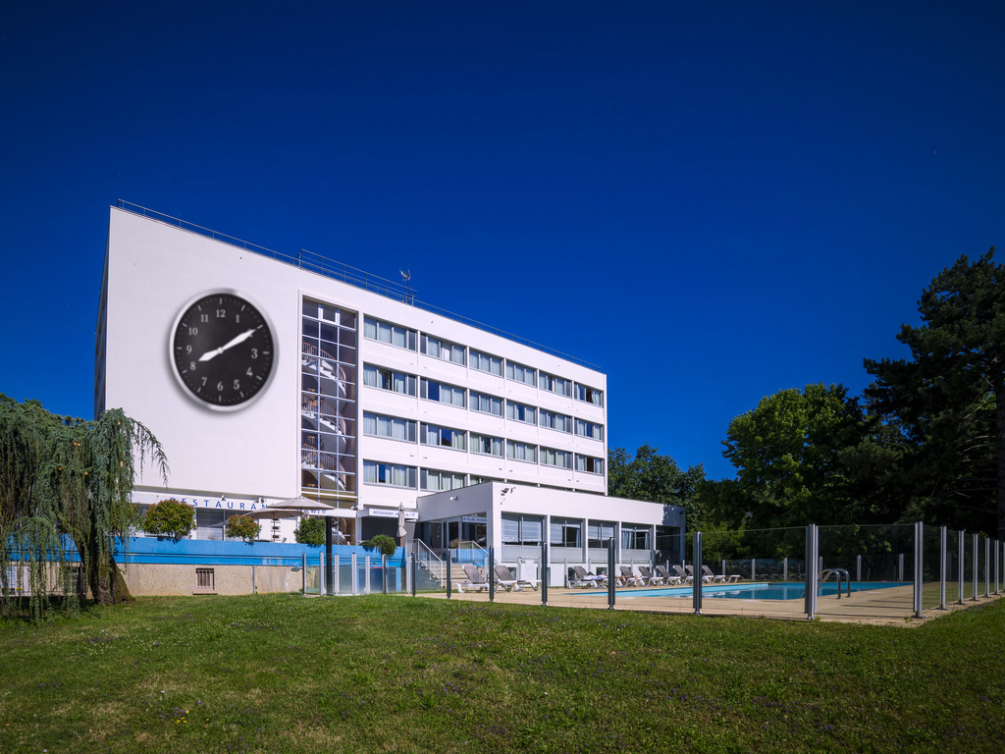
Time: **8:10**
